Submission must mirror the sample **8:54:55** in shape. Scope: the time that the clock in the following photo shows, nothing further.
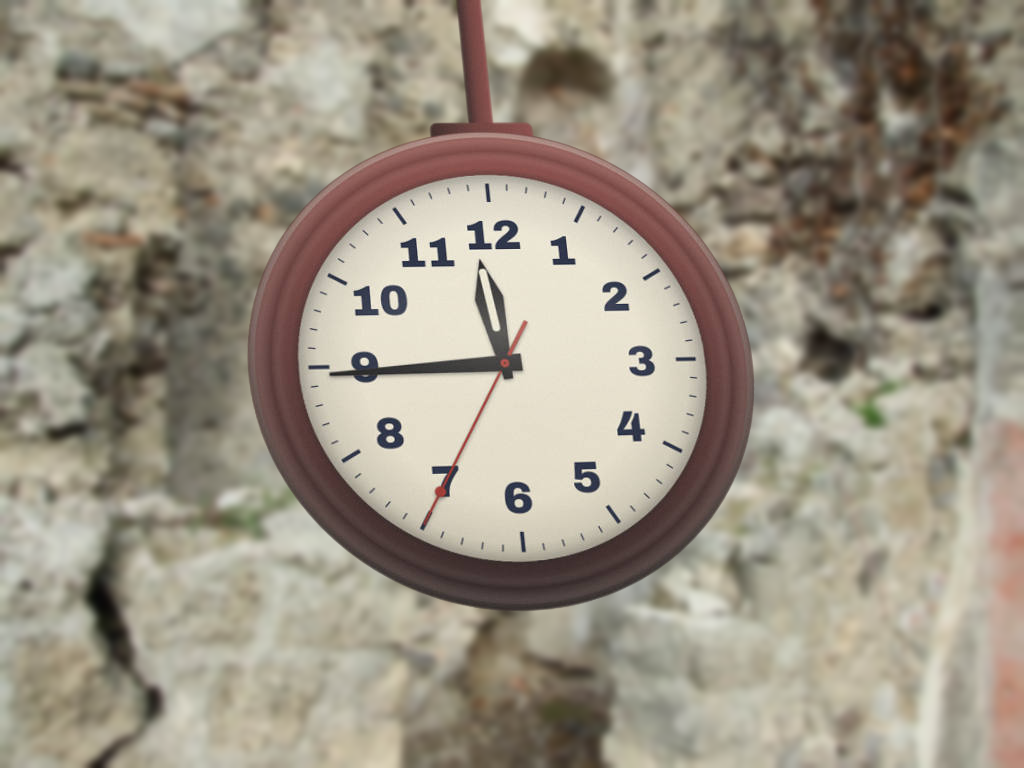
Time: **11:44:35**
